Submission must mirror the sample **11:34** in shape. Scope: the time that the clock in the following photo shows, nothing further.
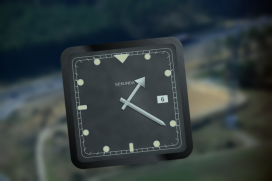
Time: **1:21**
